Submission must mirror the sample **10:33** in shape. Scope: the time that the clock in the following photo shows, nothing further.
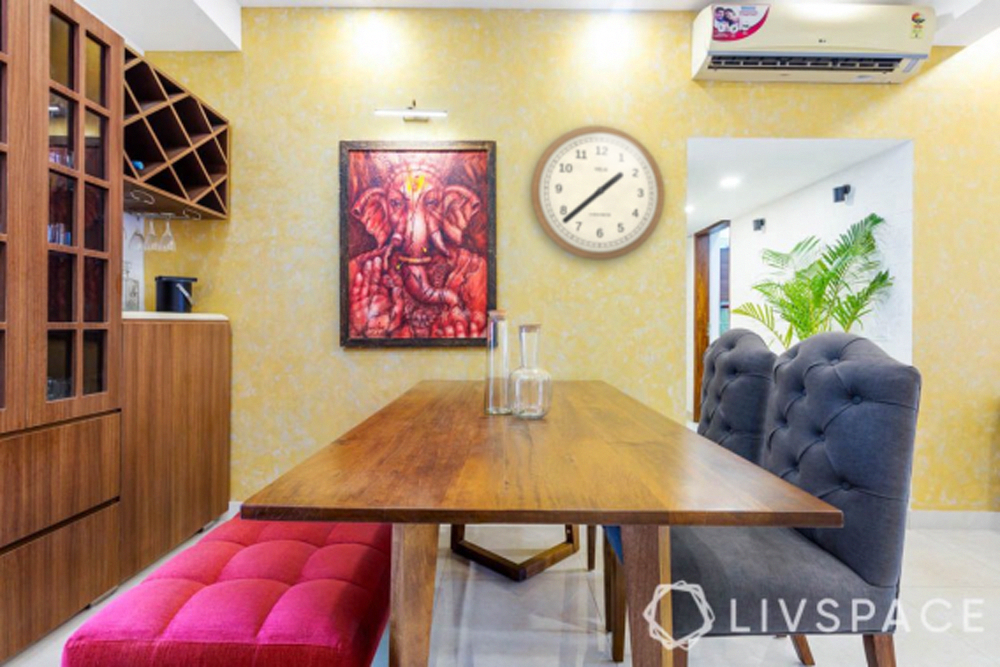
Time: **1:38**
